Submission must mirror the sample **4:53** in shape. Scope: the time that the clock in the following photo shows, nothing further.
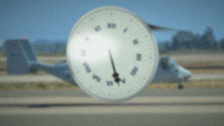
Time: **5:27**
